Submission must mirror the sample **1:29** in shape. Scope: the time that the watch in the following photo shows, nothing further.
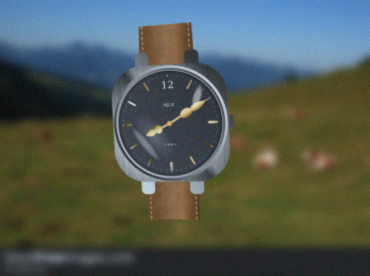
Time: **8:10**
